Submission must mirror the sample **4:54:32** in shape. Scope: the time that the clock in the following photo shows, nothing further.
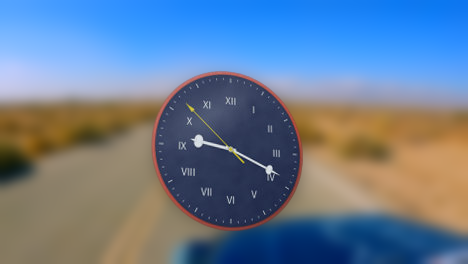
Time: **9:18:52**
